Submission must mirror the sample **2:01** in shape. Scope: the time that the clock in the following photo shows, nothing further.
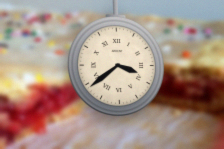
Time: **3:39**
